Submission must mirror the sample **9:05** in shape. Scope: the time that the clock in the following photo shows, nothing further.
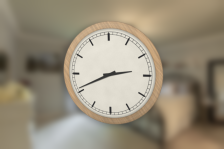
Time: **2:41**
